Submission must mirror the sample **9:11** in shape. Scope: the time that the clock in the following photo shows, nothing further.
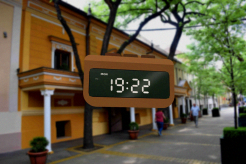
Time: **19:22**
